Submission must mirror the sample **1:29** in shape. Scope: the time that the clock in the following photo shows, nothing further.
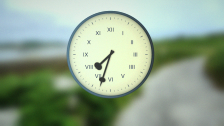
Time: **7:33**
